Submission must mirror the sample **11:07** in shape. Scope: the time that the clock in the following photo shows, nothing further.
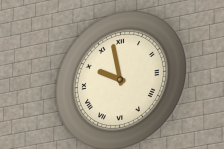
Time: **9:58**
